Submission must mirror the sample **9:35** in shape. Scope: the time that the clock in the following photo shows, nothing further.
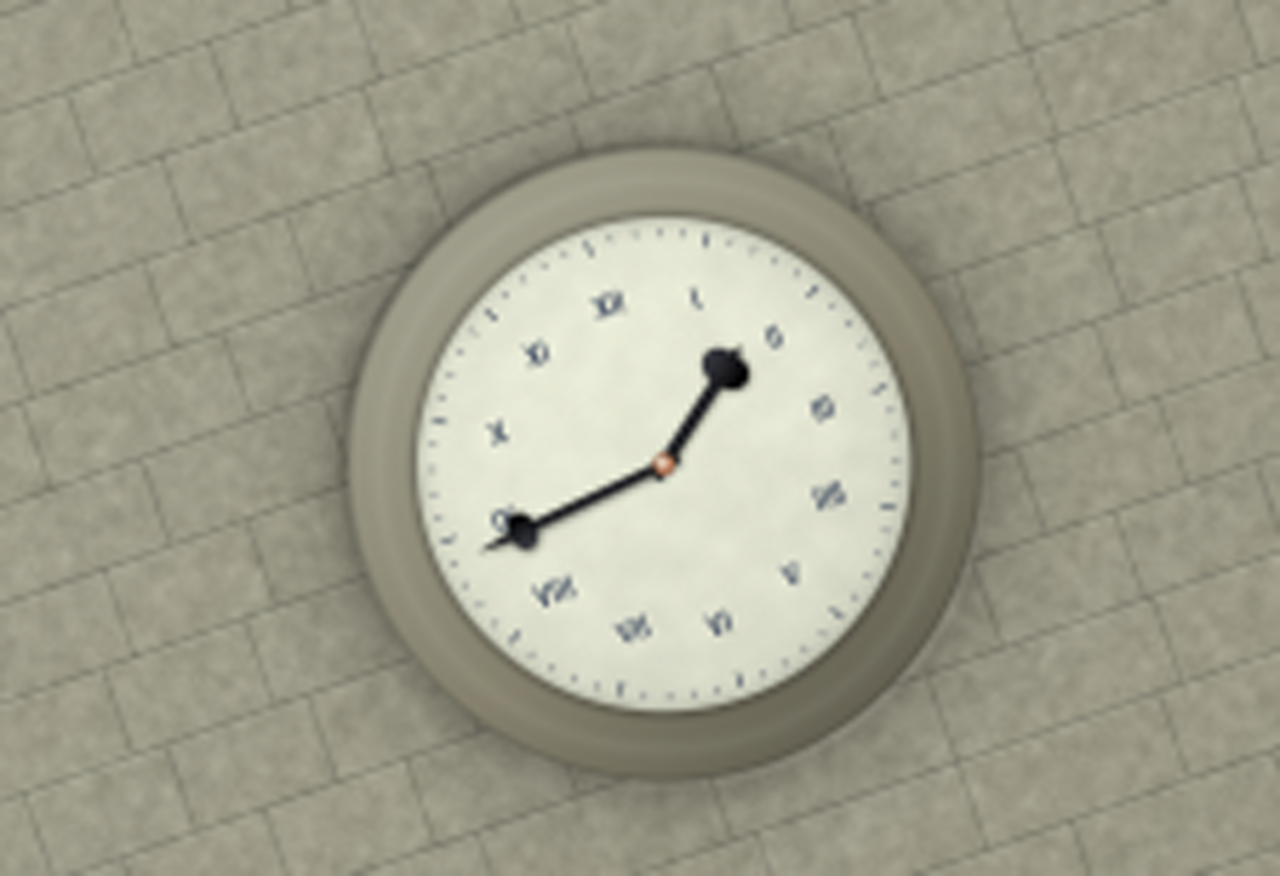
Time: **1:44**
